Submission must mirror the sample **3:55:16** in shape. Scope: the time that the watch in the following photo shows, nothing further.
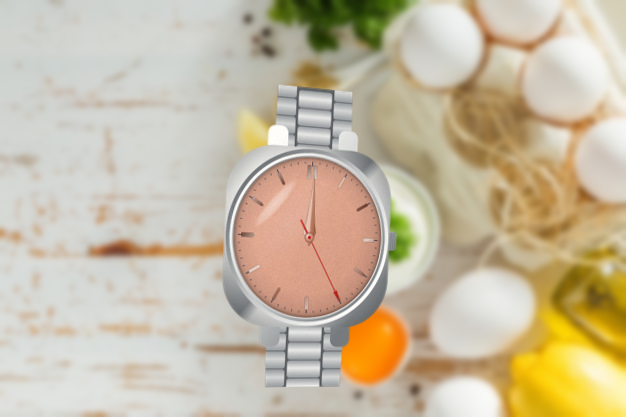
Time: **12:00:25**
